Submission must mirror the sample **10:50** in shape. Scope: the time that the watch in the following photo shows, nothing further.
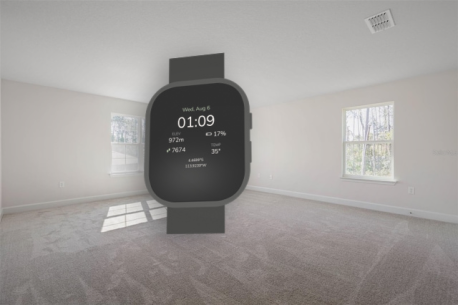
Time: **1:09**
